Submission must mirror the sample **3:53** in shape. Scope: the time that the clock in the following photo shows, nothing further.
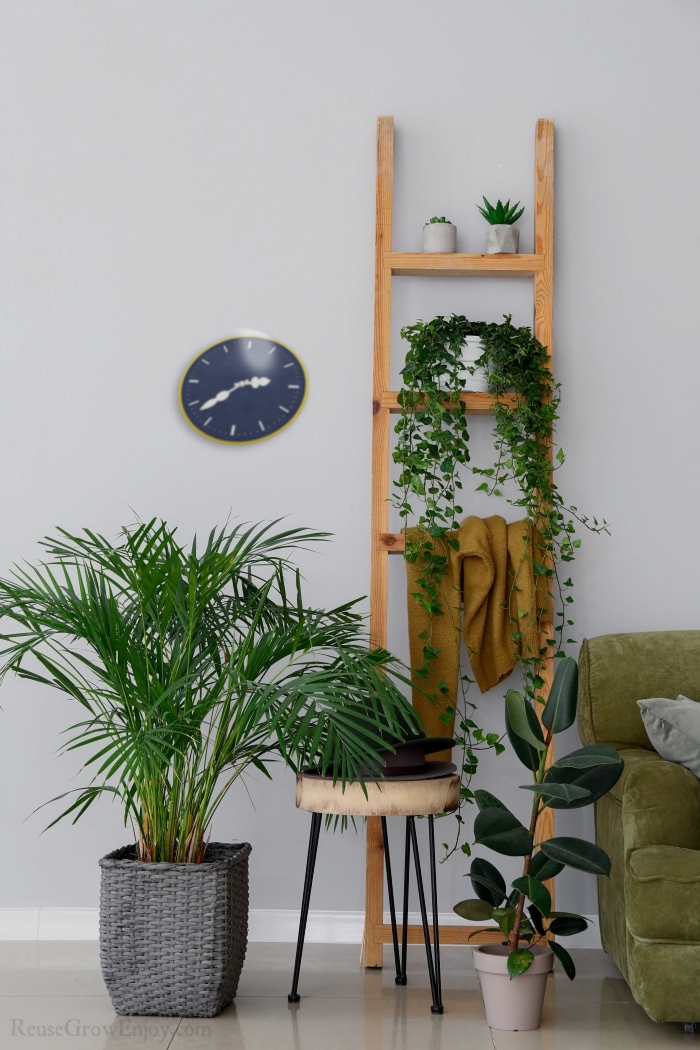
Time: **2:38**
